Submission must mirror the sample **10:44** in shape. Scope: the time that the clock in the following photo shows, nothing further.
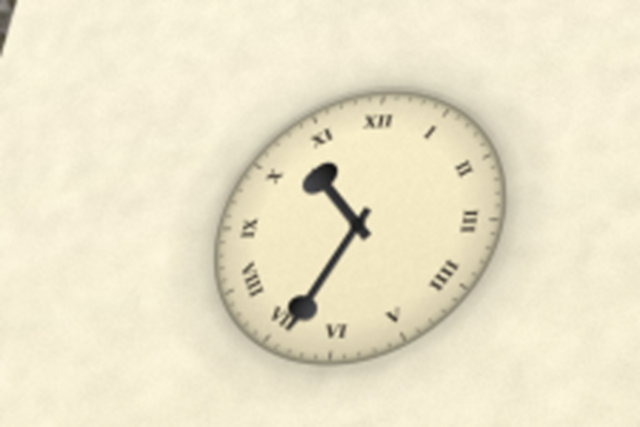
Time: **10:34**
